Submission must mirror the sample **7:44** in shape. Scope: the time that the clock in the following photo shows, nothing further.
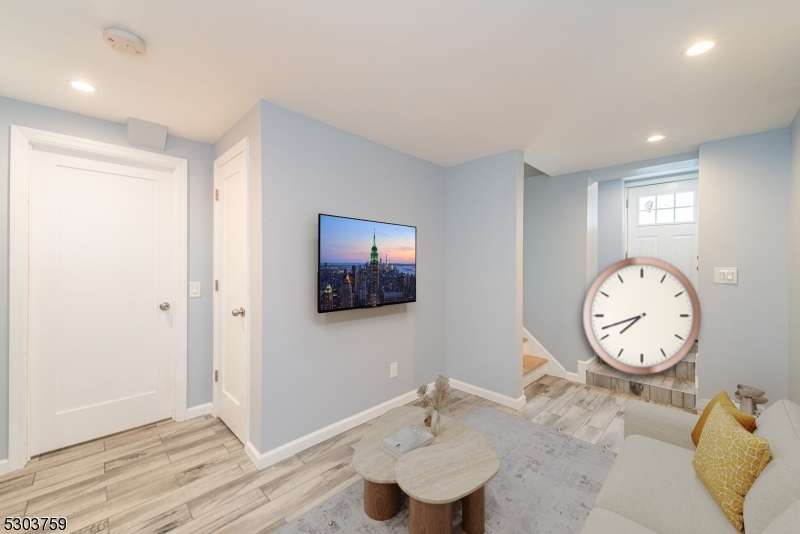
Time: **7:42**
